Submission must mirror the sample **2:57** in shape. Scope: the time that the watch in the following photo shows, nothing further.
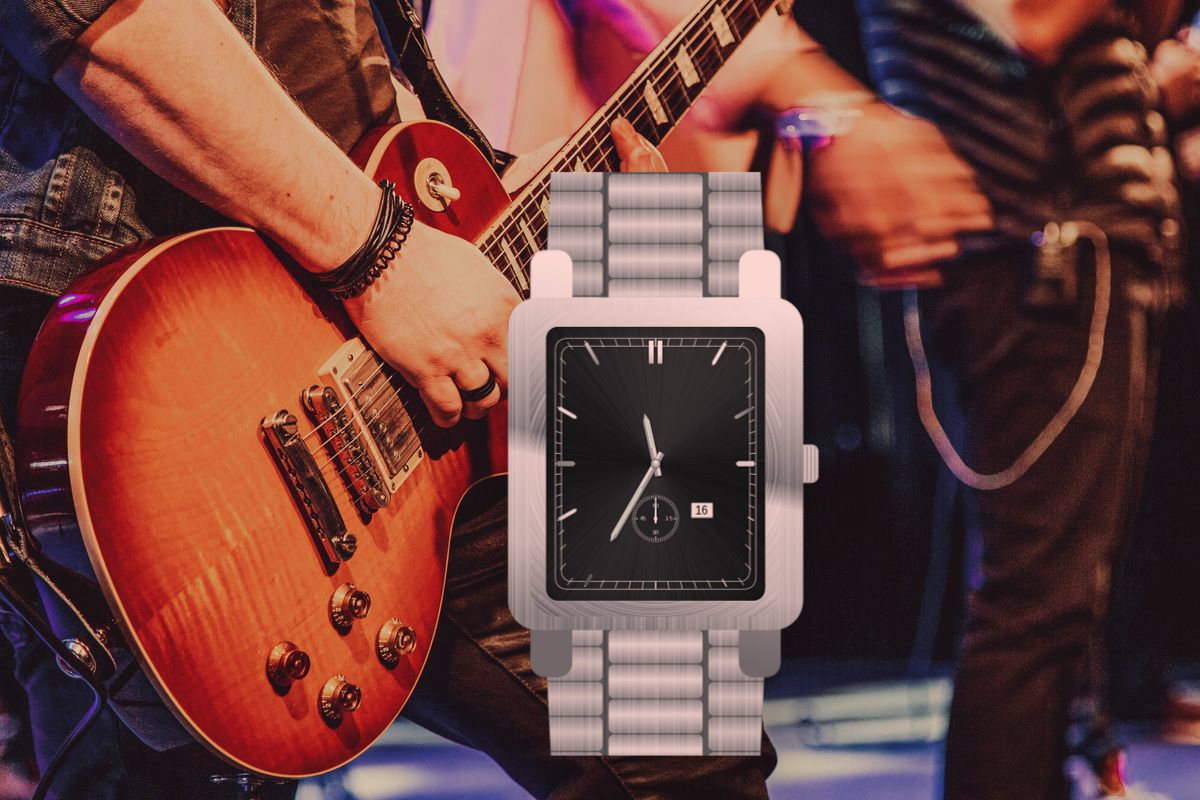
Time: **11:35**
